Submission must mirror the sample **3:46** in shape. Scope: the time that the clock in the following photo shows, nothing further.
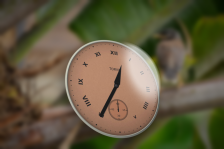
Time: **12:35**
